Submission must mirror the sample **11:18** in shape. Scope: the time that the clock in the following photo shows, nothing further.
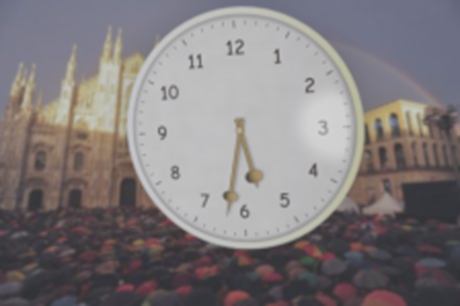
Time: **5:32**
